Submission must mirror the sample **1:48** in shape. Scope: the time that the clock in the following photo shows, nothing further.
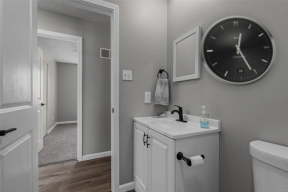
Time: **12:26**
